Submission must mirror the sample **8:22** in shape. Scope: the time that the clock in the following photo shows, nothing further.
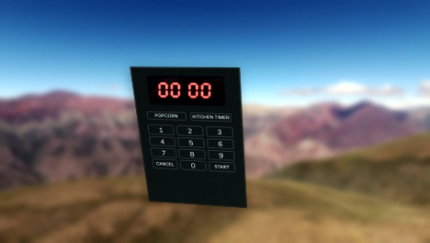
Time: **0:00**
